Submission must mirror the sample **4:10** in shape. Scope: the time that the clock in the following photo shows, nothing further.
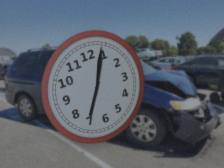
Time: **7:04**
